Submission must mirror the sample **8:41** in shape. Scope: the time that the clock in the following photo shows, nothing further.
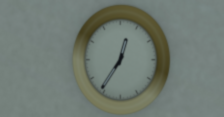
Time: **12:36**
